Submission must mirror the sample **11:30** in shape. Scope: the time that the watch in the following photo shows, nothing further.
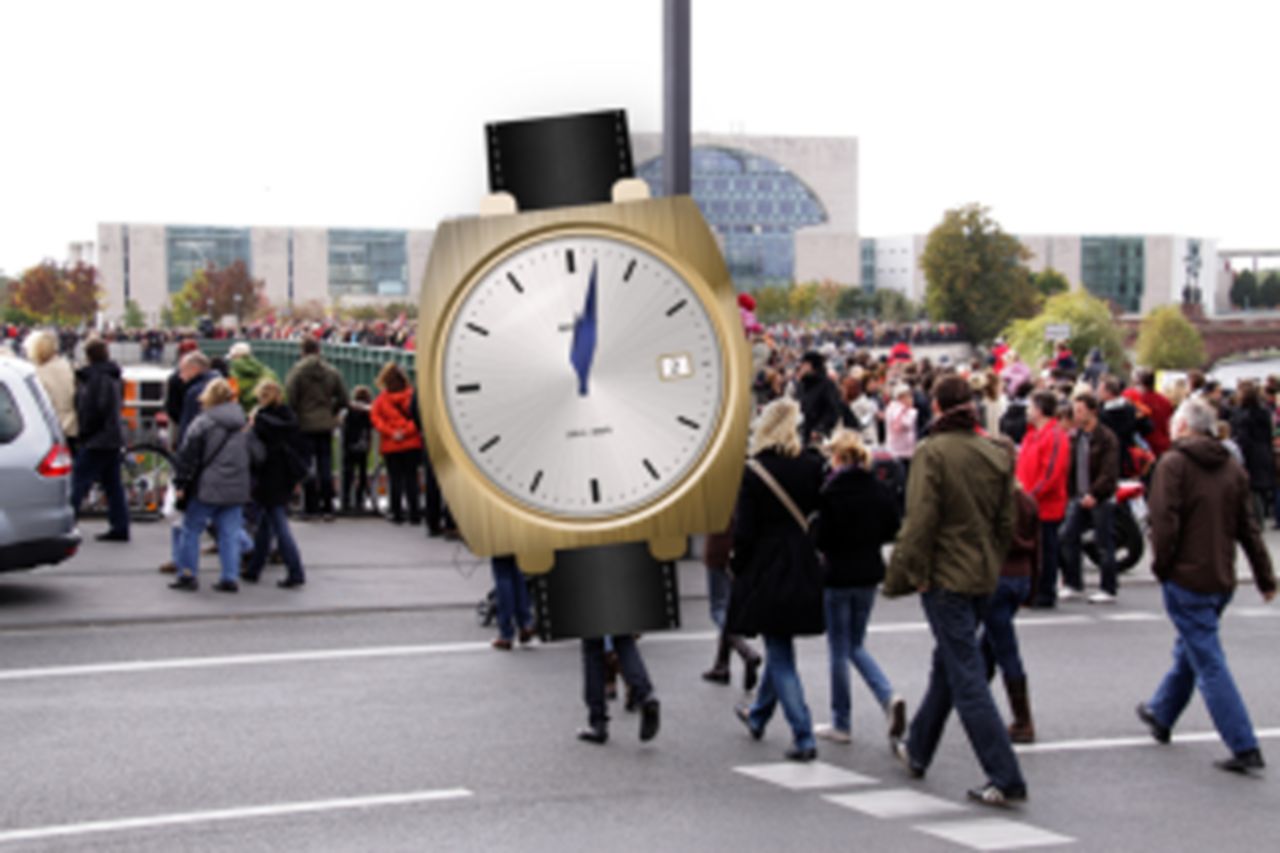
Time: **12:02**
